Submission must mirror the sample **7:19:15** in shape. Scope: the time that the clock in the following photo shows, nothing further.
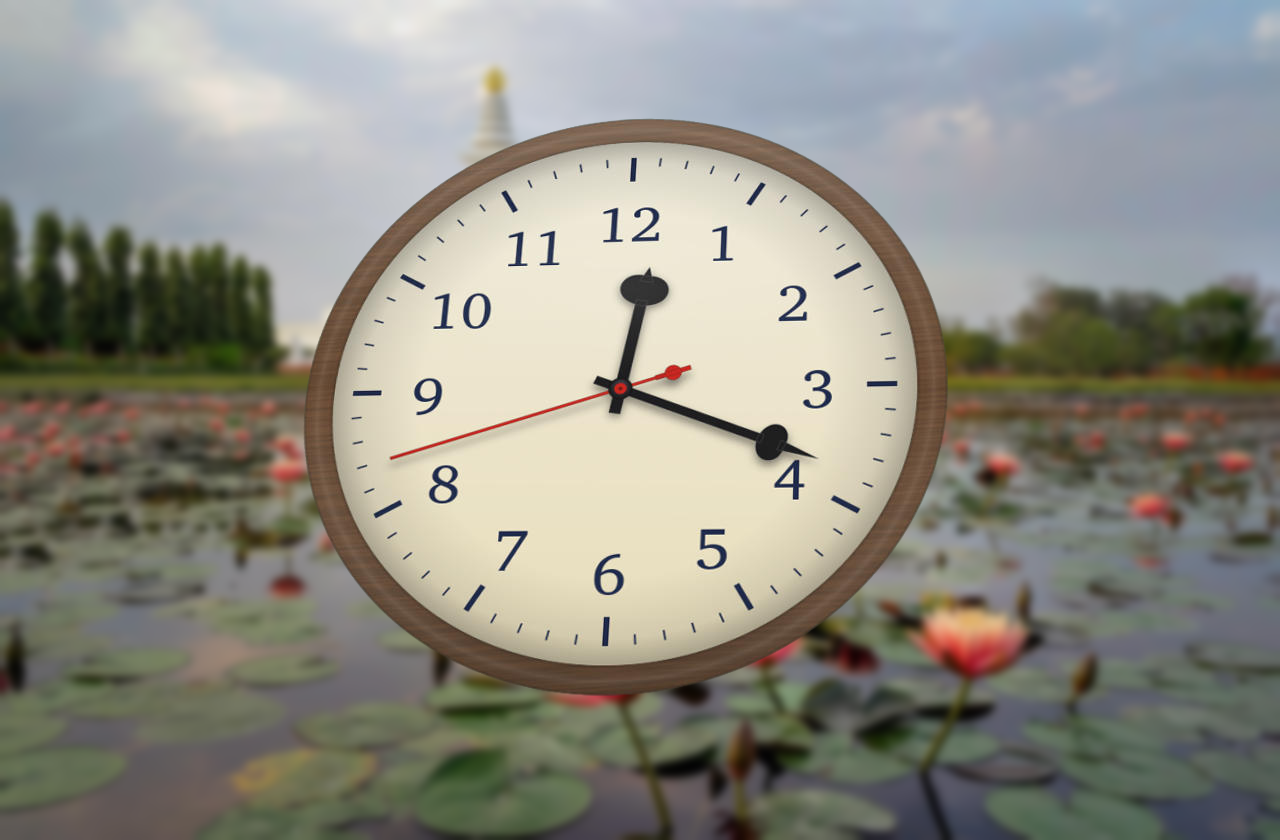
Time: **12:18:42**
